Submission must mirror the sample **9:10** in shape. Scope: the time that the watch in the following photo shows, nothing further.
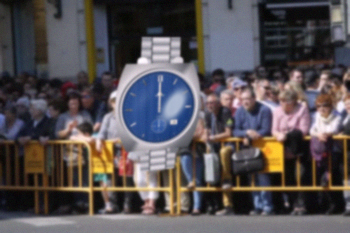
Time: **12:00**
